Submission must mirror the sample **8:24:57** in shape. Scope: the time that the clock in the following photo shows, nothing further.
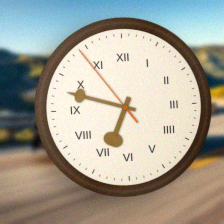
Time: **6:47:54**
